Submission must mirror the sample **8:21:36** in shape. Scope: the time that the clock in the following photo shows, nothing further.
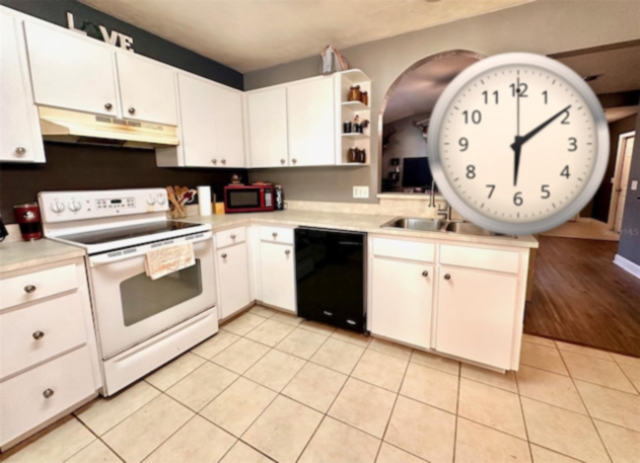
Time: **6:09:00**
